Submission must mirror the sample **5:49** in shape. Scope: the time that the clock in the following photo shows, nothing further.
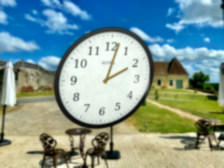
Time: **2:02**
